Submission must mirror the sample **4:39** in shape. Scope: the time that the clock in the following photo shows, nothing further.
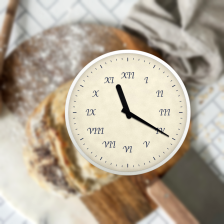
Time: **11:20**
